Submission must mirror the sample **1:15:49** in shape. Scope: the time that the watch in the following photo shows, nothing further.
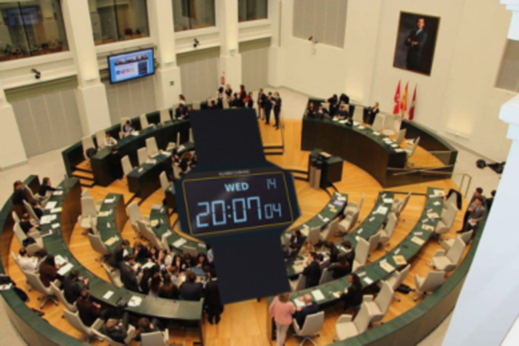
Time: **20:07:04**
